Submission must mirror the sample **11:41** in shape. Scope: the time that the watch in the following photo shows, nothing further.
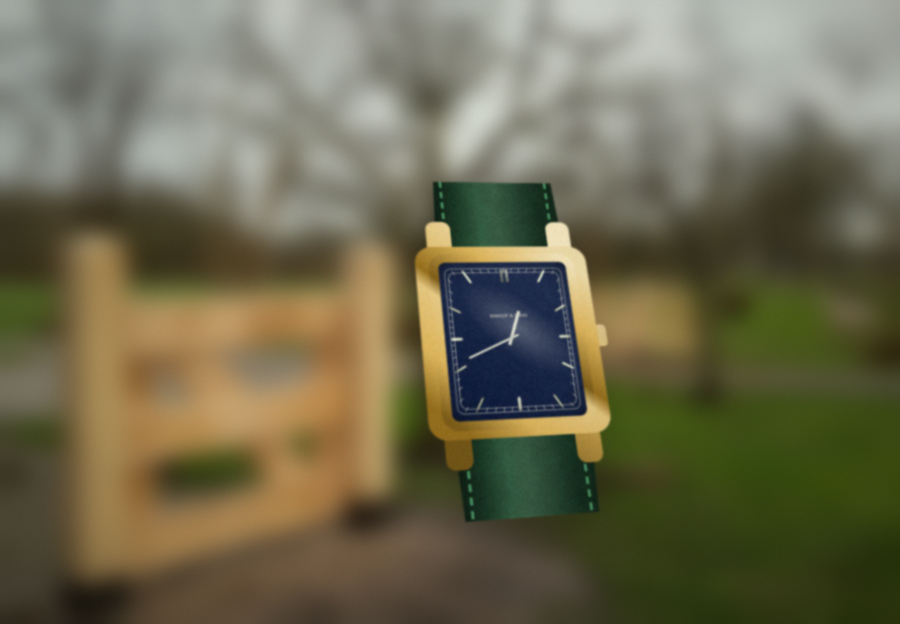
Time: **12:41**
